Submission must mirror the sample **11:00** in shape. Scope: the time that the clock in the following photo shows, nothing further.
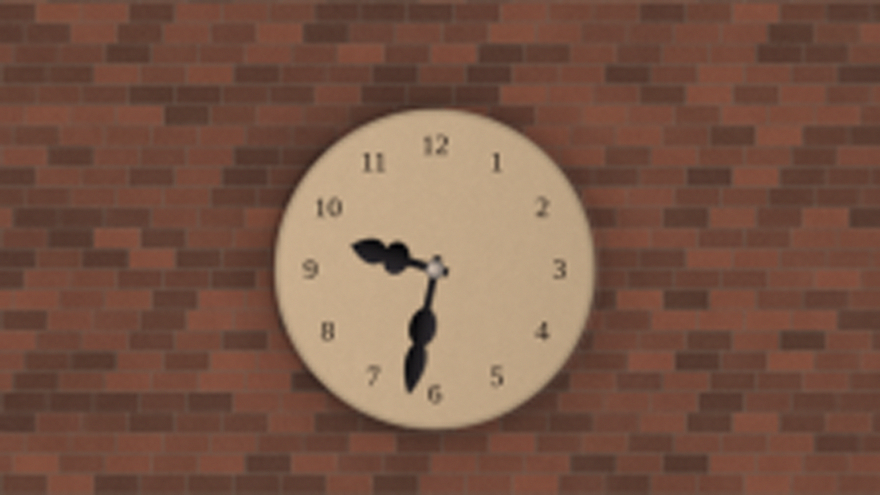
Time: **9:32**
